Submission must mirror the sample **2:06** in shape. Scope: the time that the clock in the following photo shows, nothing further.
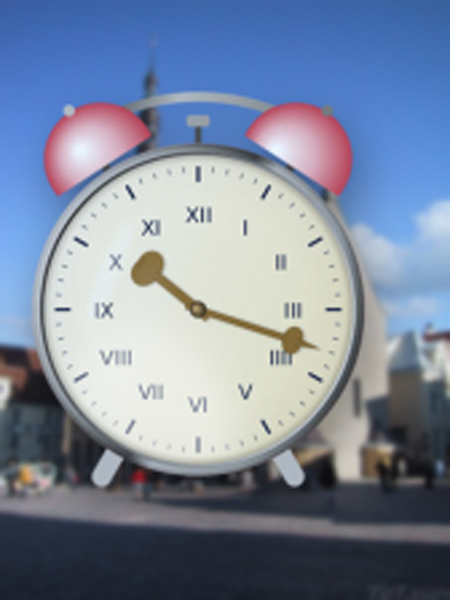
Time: **10:18**
